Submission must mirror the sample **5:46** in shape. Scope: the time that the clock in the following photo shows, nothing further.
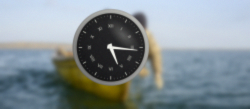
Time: **5:16**
